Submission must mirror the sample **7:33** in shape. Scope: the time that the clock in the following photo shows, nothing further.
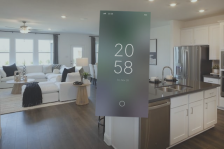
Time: **20:58**
